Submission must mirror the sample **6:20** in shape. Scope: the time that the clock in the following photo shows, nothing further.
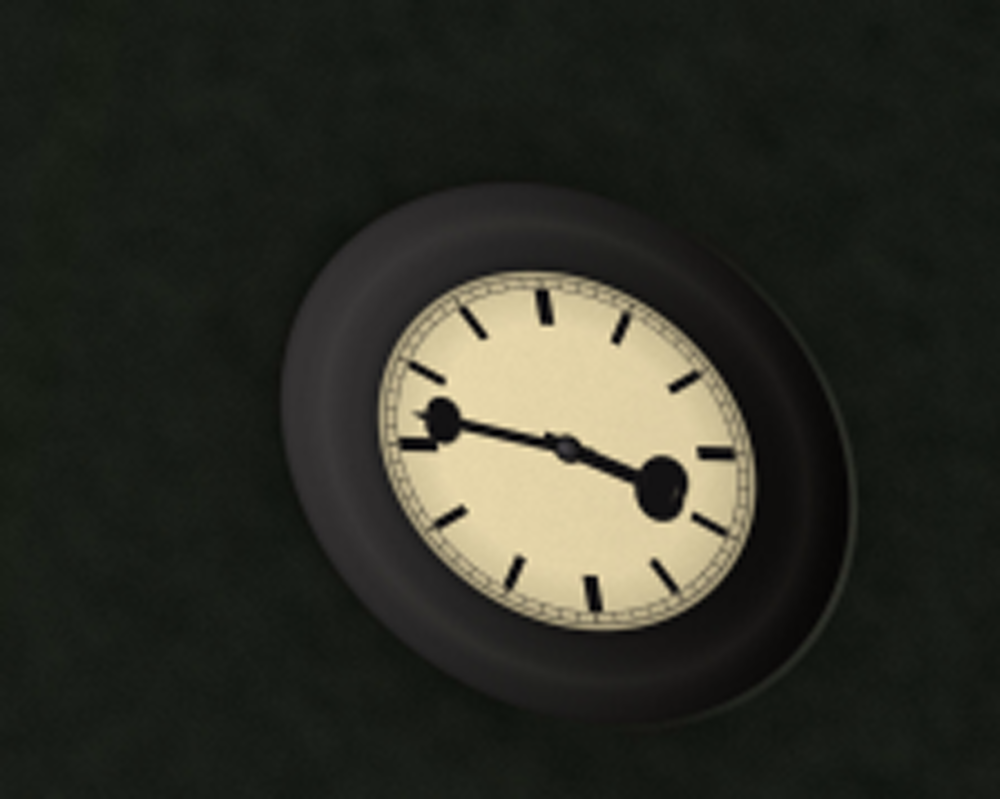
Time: **3:47**
